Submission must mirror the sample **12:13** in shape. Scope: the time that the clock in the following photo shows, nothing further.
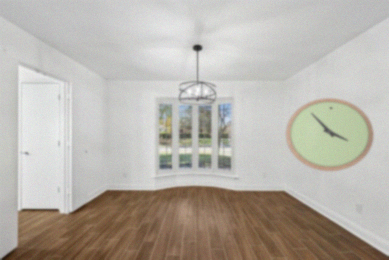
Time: **3:53**
